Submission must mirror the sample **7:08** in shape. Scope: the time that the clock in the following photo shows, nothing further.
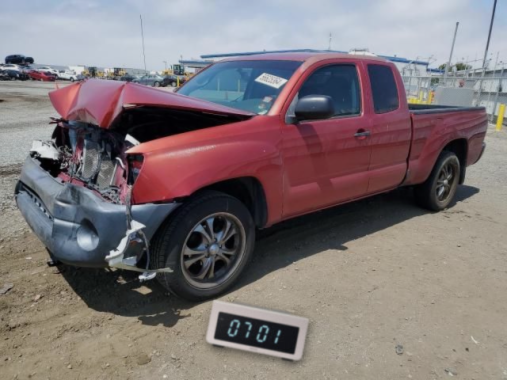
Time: **7:01**
